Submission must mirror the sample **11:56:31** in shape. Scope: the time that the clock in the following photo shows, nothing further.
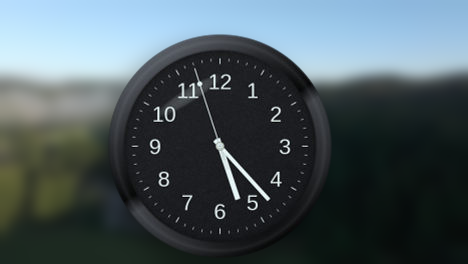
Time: **5:22:57**
